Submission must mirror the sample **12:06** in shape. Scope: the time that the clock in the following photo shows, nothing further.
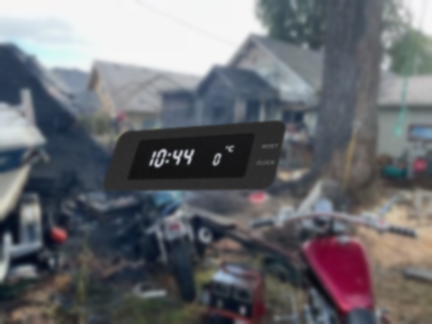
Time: **10:44**
